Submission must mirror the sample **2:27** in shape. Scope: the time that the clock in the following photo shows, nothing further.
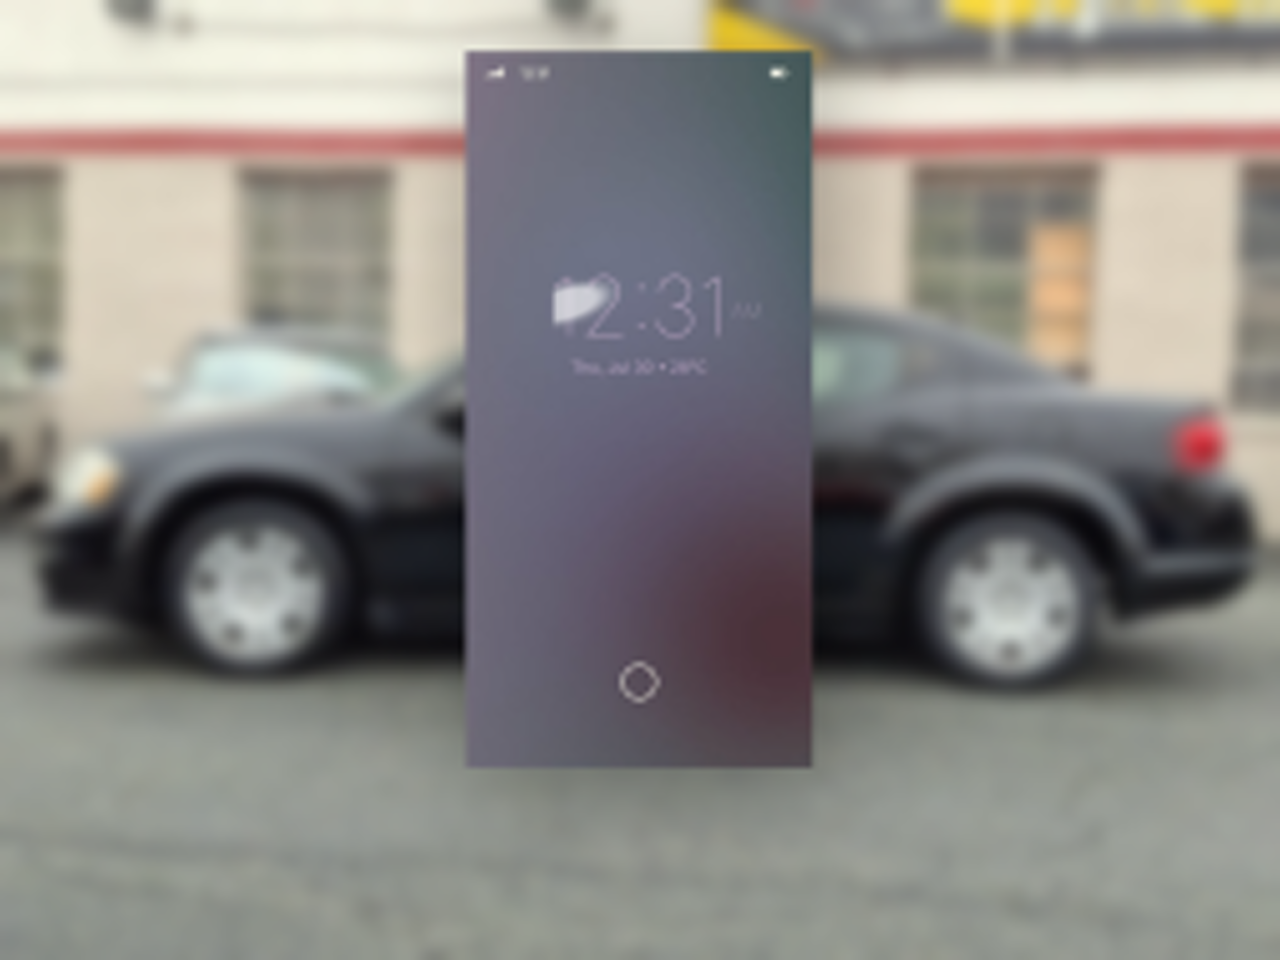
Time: **12:31**
